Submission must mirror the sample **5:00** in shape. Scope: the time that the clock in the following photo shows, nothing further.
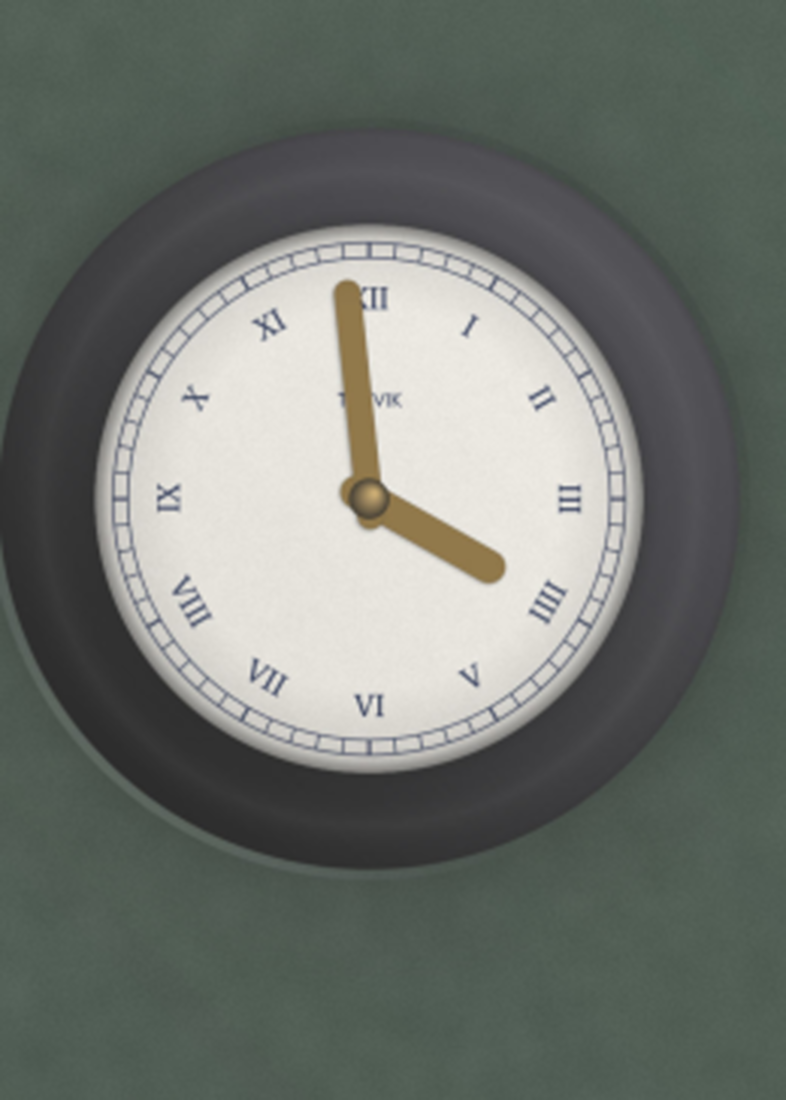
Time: **3:59**
